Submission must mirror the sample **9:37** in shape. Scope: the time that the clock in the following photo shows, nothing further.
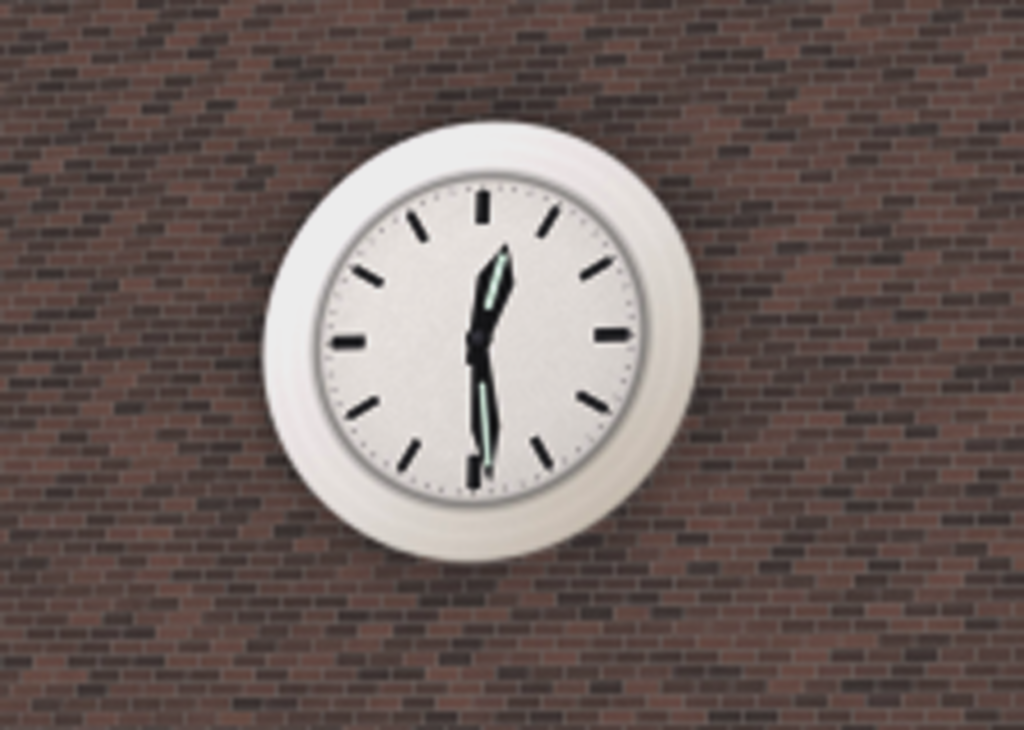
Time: **12:29**
